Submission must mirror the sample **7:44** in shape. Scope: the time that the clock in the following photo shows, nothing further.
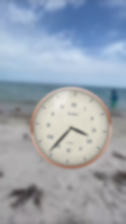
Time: **3:36**
